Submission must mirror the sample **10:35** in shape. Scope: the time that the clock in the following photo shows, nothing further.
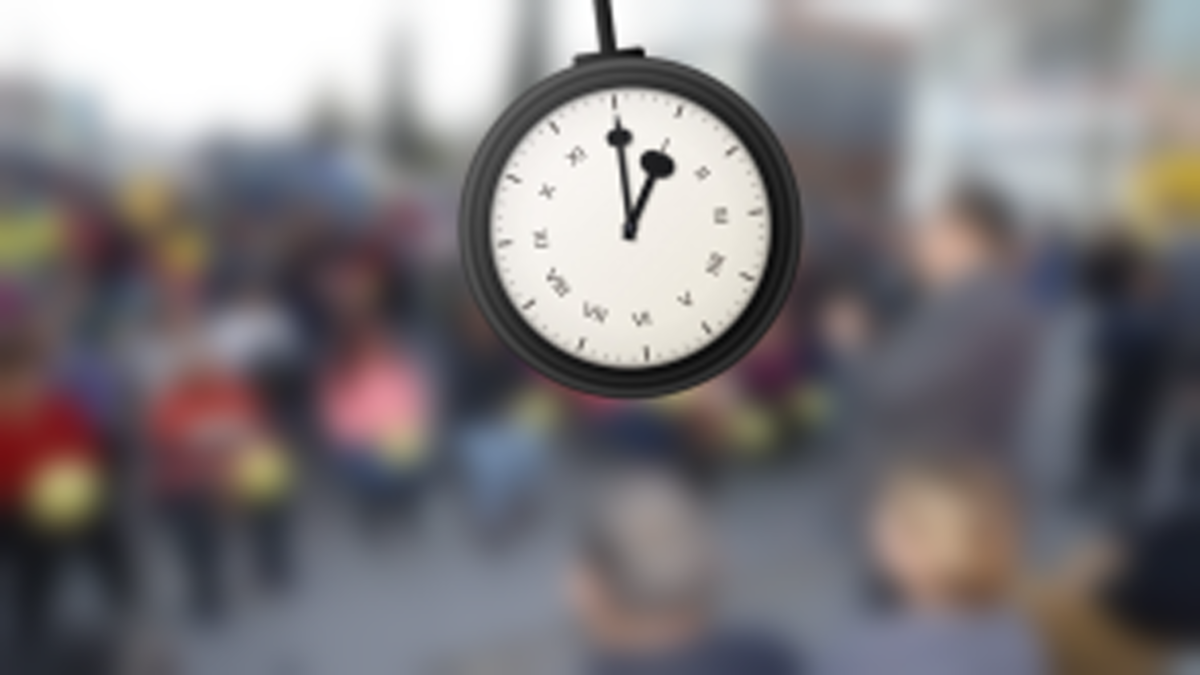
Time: **1:00**
